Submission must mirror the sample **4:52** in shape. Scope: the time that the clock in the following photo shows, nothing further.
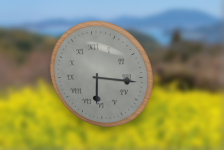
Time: **6:16**
